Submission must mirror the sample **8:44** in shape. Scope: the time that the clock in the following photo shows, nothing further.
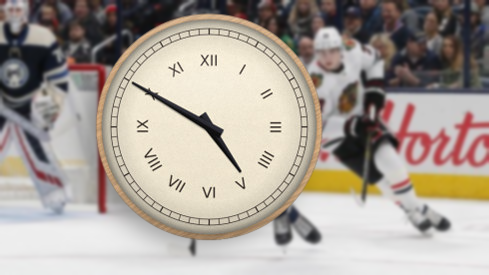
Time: **4:50**
